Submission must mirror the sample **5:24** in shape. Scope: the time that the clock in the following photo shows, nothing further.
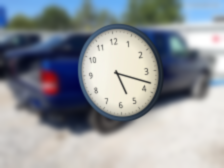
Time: **5:18**
